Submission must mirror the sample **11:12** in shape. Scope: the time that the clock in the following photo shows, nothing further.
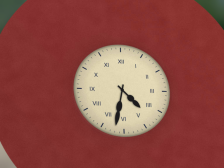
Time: **4:32**
